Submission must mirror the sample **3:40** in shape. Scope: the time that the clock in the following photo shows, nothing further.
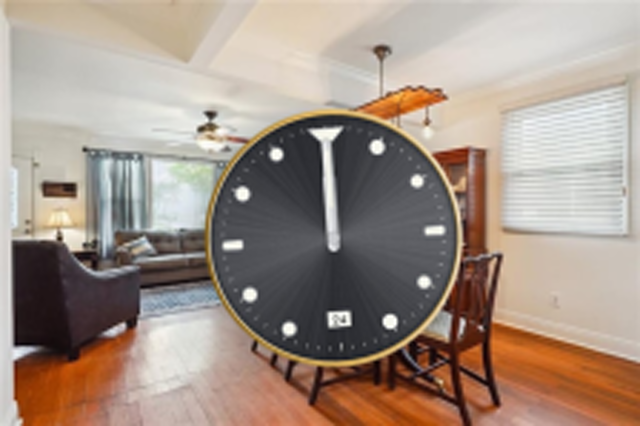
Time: **12:00**
